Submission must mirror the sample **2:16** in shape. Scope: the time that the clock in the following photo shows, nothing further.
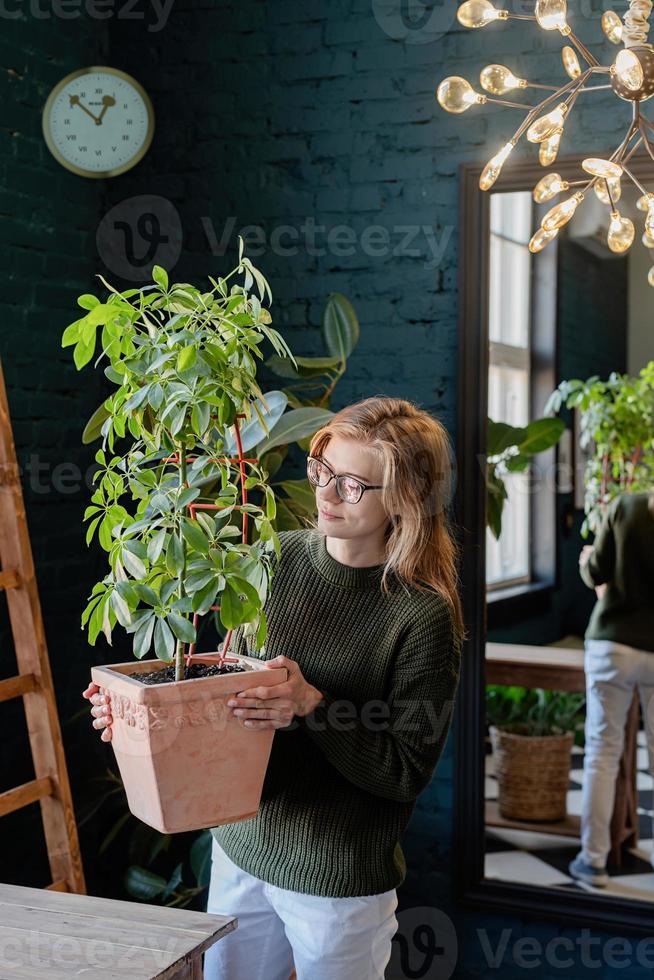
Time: **12:52**
